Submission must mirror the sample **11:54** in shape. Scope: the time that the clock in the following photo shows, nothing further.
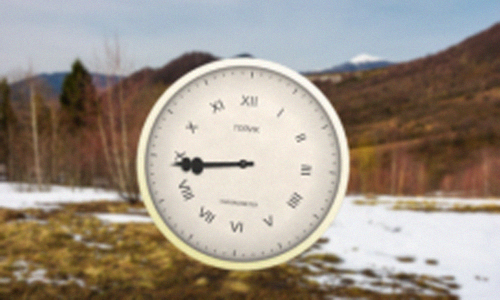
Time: **8:44**
